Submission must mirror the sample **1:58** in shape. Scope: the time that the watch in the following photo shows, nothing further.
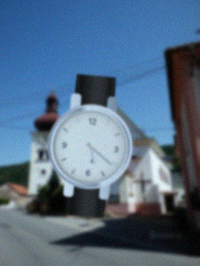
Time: **5:21**
